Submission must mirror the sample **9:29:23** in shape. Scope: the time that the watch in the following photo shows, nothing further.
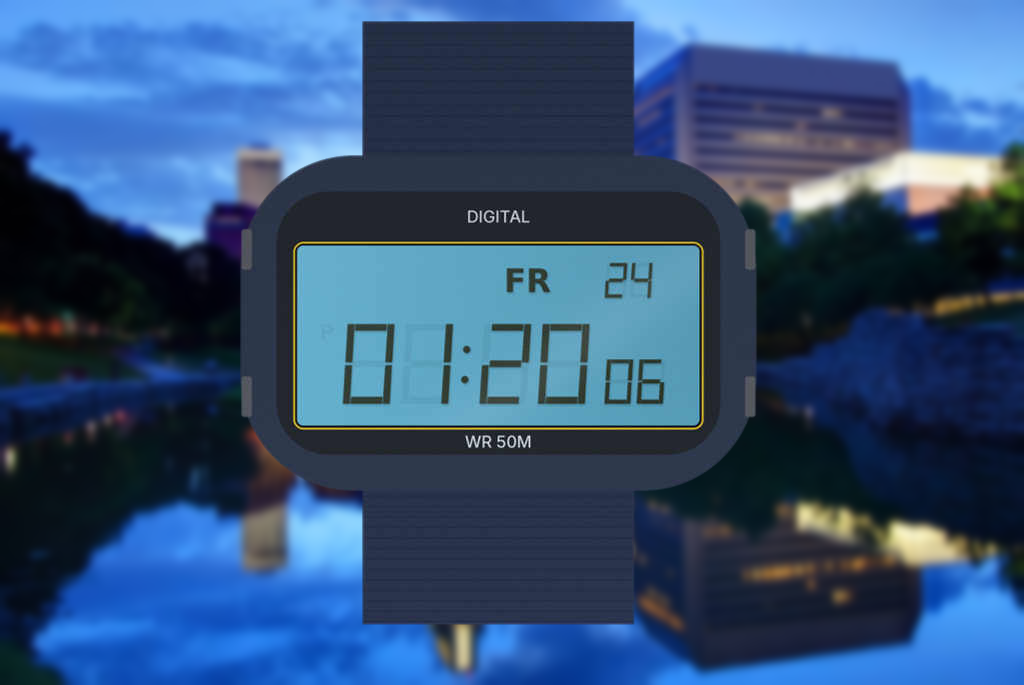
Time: **1:20:06**
